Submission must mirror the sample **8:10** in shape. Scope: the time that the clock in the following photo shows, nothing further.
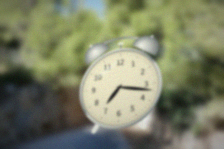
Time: **7:17**
